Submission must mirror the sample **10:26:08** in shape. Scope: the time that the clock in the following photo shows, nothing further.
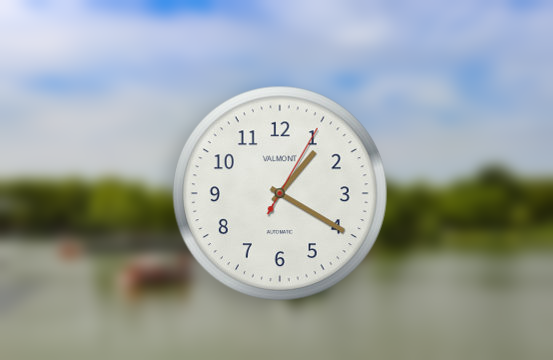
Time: **1:20:05**
